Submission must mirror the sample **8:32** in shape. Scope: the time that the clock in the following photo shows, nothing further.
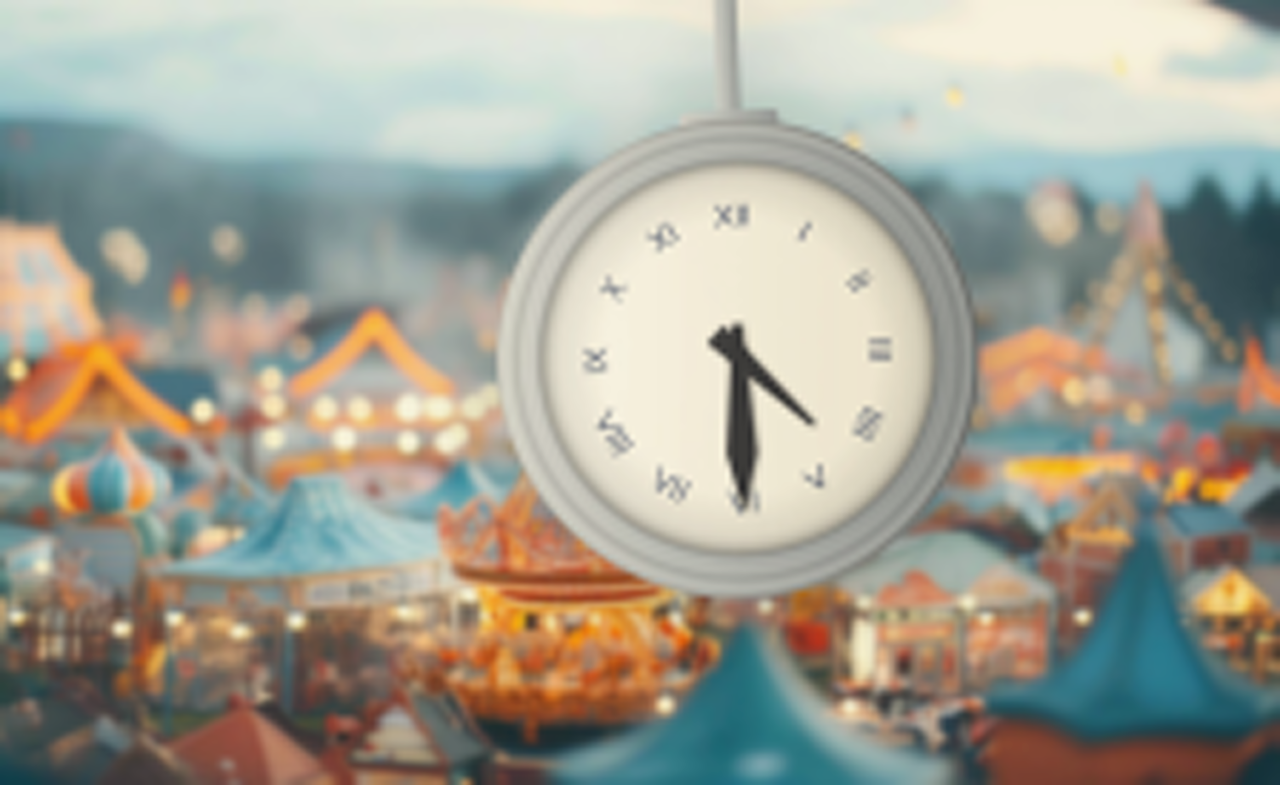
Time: **4:30**
